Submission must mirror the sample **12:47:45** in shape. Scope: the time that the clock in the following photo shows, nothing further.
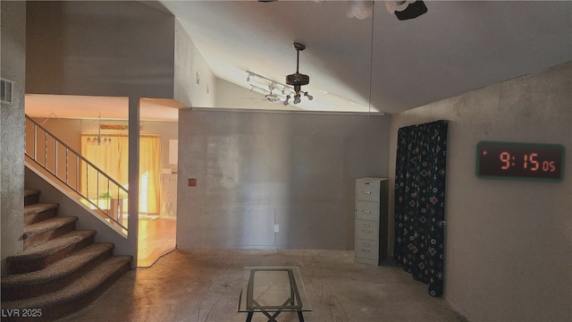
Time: **9:15:05**
